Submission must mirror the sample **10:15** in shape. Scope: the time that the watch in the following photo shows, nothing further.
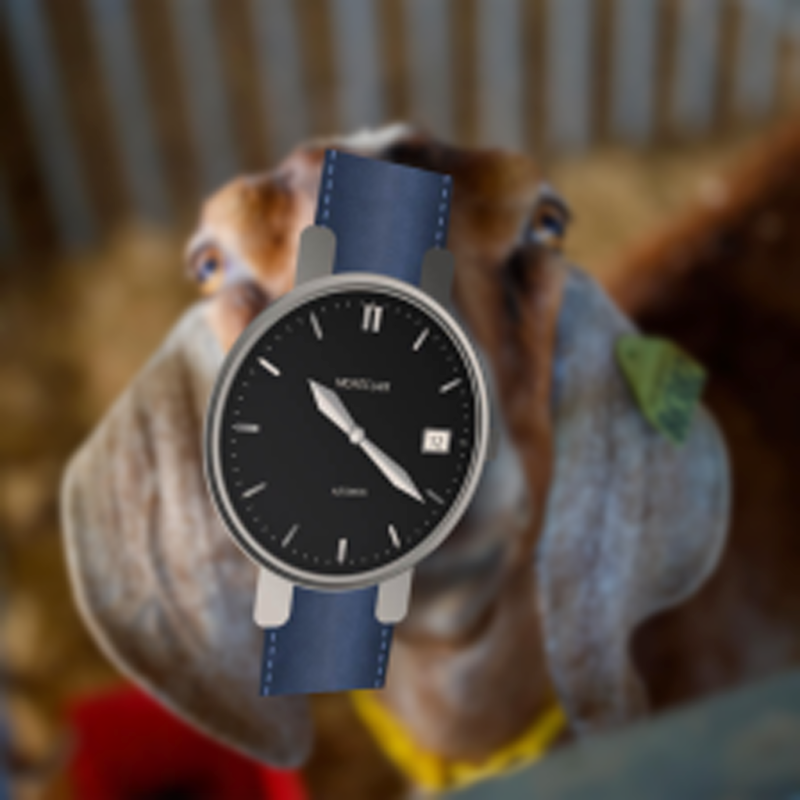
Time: **10:21**
